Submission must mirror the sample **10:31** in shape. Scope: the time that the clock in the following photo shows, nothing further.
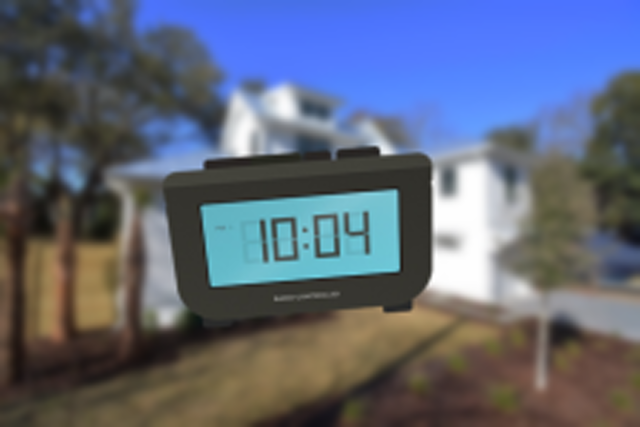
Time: **10:04**
